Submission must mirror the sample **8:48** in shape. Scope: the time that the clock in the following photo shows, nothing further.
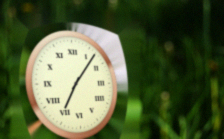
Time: **7:07**
